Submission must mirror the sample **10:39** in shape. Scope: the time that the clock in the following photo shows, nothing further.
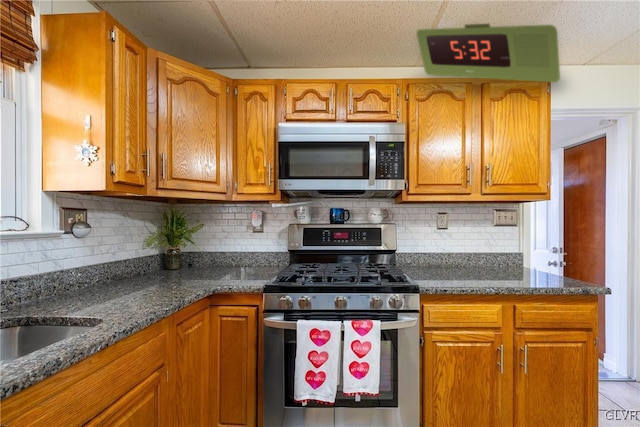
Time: **5:32**
